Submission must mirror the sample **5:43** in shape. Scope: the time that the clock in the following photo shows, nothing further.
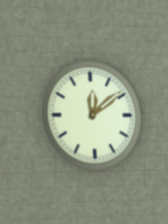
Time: **12:09**
